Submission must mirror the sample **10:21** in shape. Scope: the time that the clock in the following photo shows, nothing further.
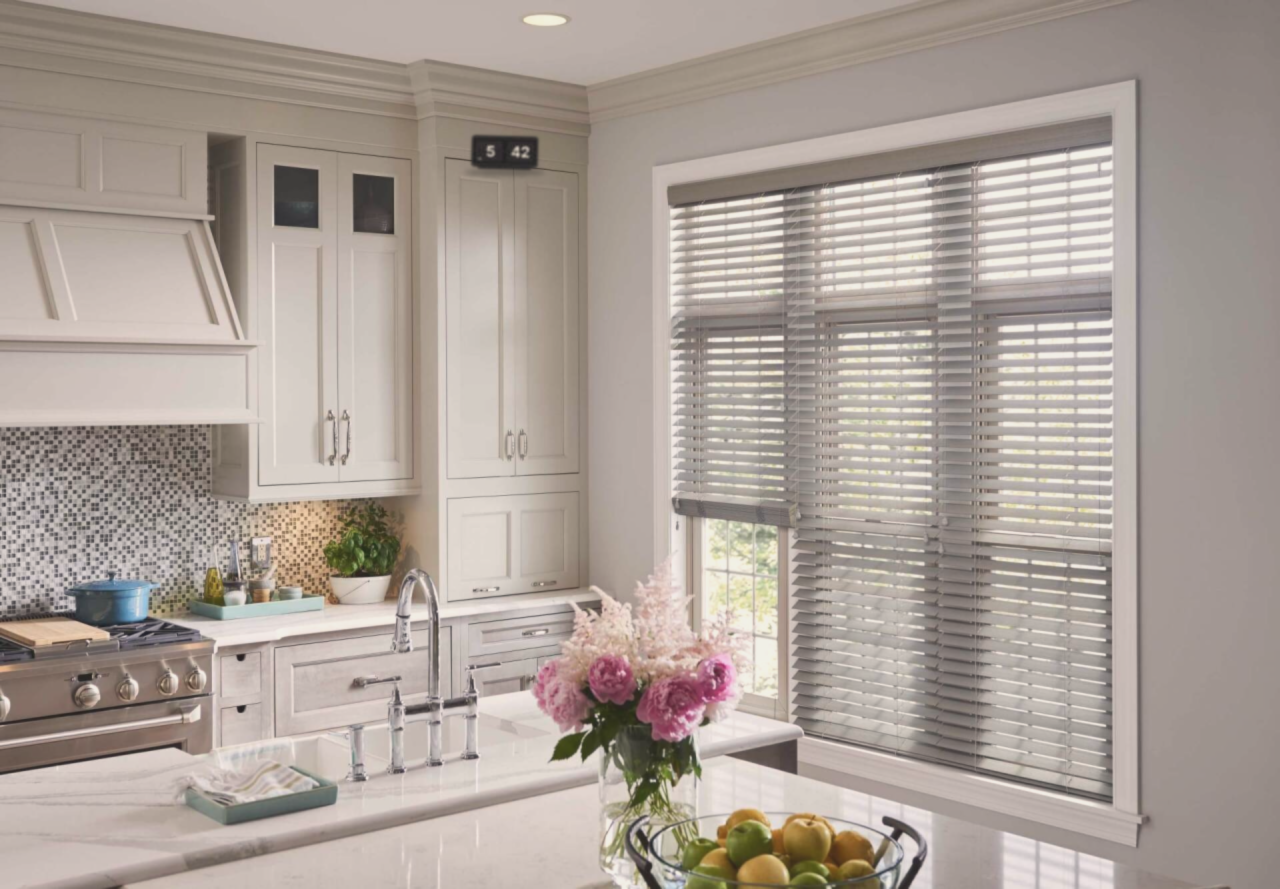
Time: **5:42**
